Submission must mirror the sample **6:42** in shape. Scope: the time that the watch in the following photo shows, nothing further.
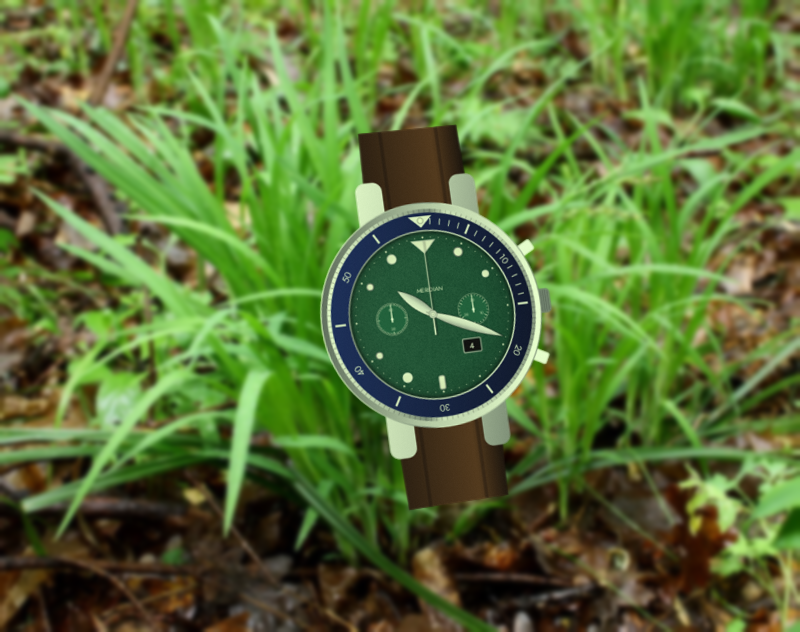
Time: **10:19**
